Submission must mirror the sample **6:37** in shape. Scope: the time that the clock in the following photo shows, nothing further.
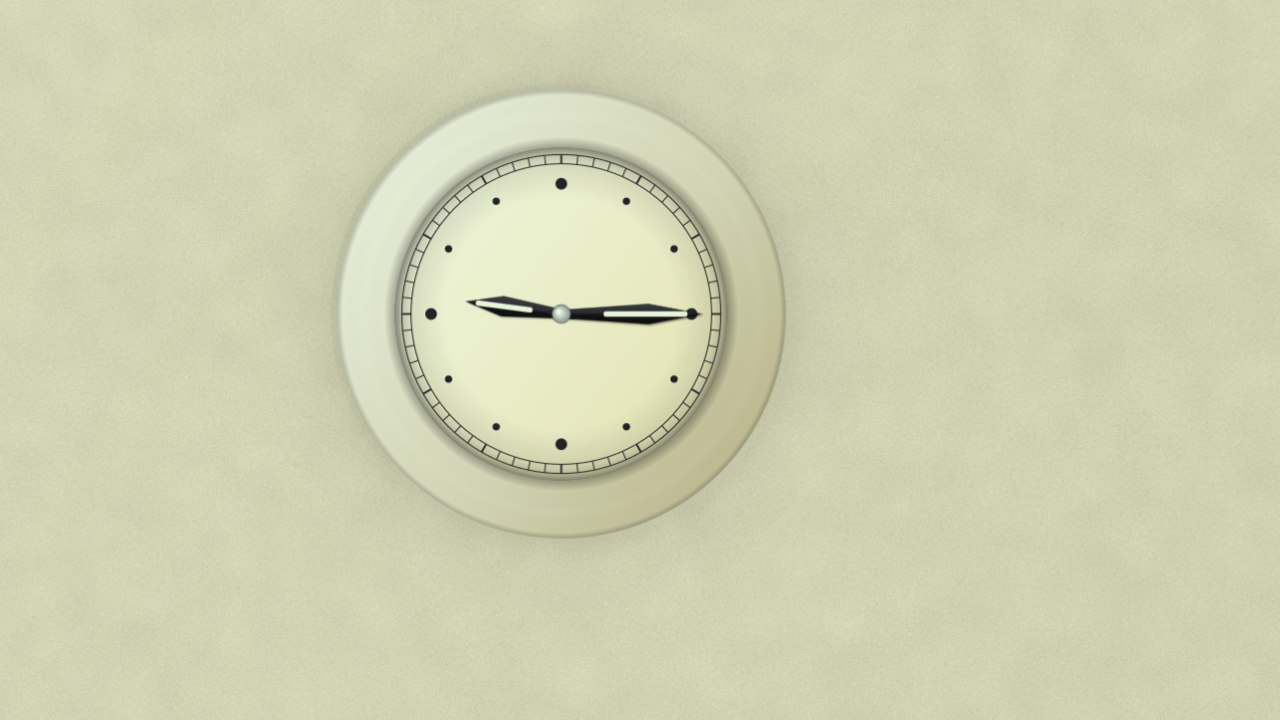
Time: **9:15**
